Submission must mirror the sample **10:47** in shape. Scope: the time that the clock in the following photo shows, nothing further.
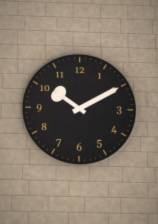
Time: **10:10**
